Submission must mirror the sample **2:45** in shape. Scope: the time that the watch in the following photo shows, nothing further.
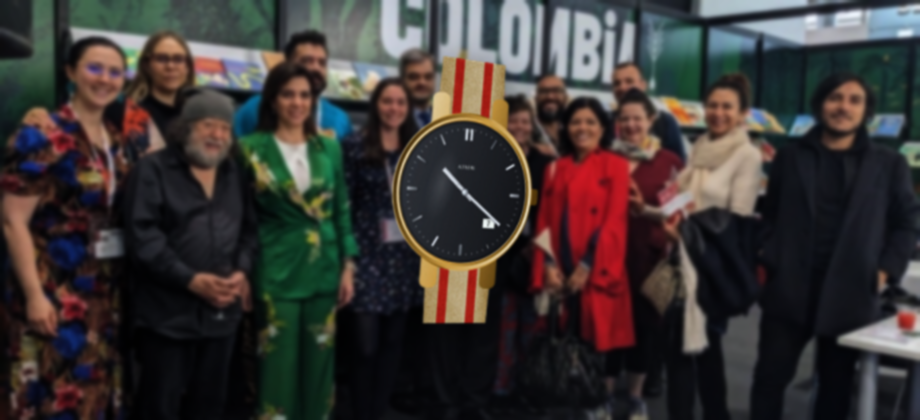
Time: **10:21**
